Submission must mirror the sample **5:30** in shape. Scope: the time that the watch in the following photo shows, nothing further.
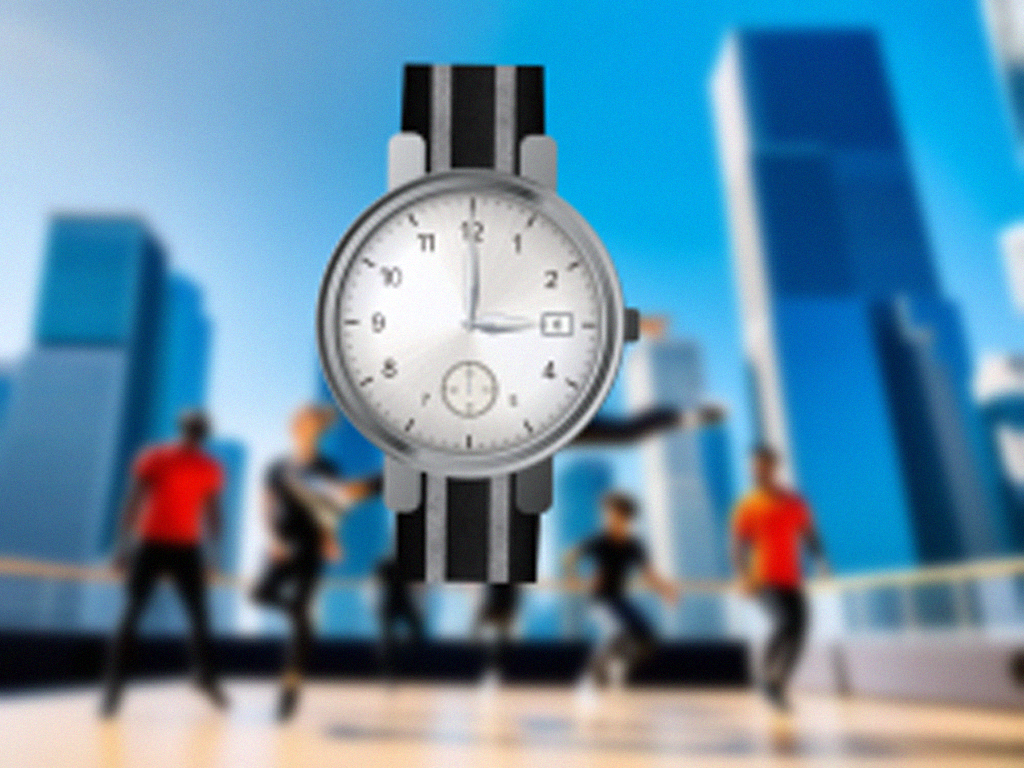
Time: **3:00**
